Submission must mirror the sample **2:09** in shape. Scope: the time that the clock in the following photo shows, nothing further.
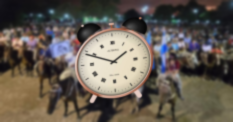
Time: **1:49**
